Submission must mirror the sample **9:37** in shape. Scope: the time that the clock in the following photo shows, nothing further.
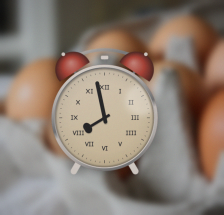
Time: **7:58**
